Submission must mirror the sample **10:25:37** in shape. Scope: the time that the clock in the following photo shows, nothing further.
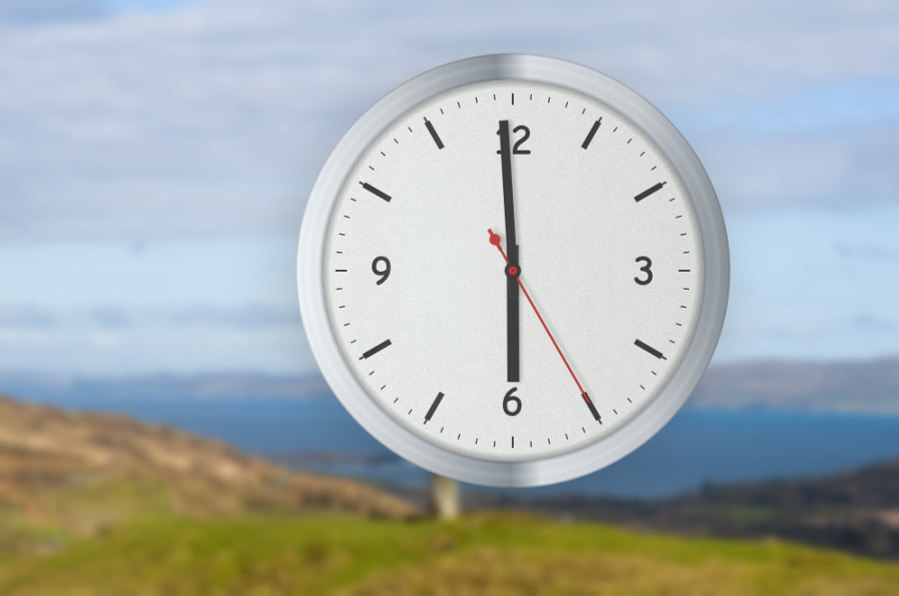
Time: **5:59:25**
